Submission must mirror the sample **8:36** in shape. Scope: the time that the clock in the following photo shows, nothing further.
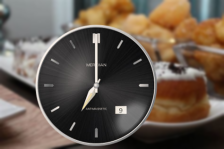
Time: **7:00**
